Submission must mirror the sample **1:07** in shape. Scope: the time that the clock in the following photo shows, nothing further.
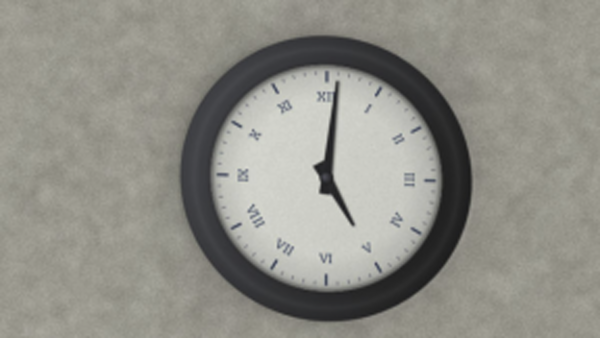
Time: **5:01**
